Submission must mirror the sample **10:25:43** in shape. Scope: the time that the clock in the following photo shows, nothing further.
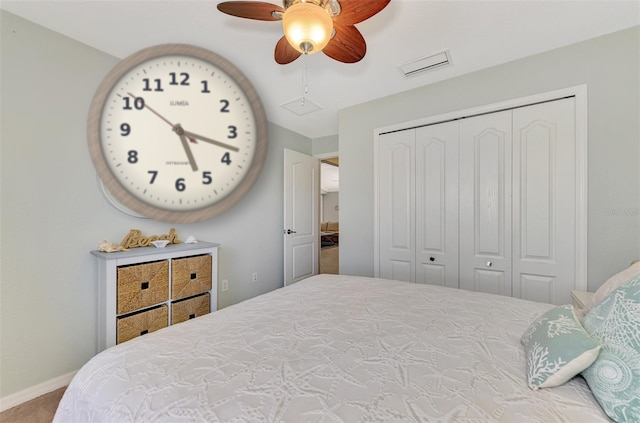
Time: **5:17:51**
